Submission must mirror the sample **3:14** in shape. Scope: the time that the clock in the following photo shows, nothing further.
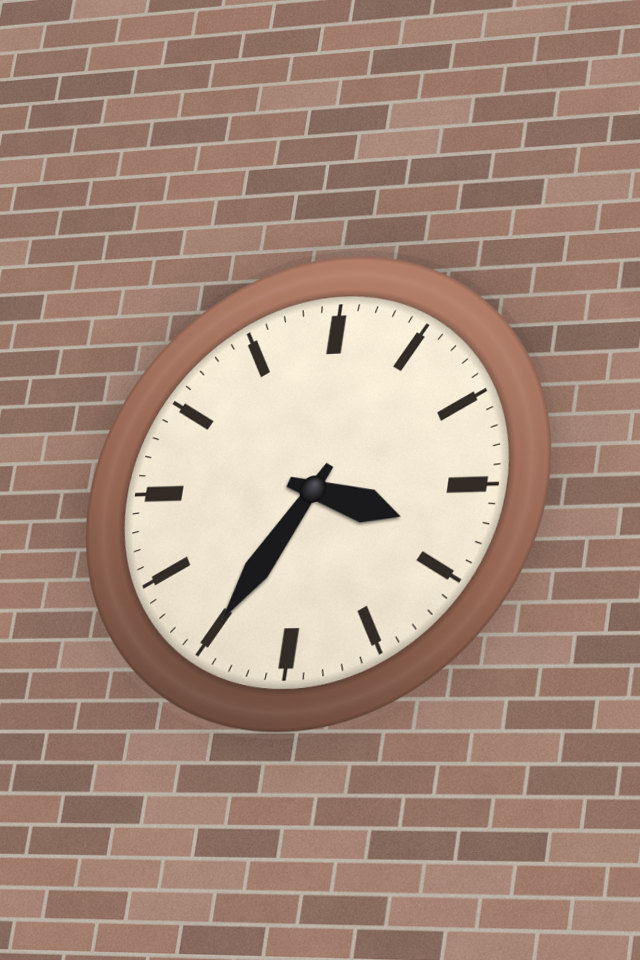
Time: **3:35**
